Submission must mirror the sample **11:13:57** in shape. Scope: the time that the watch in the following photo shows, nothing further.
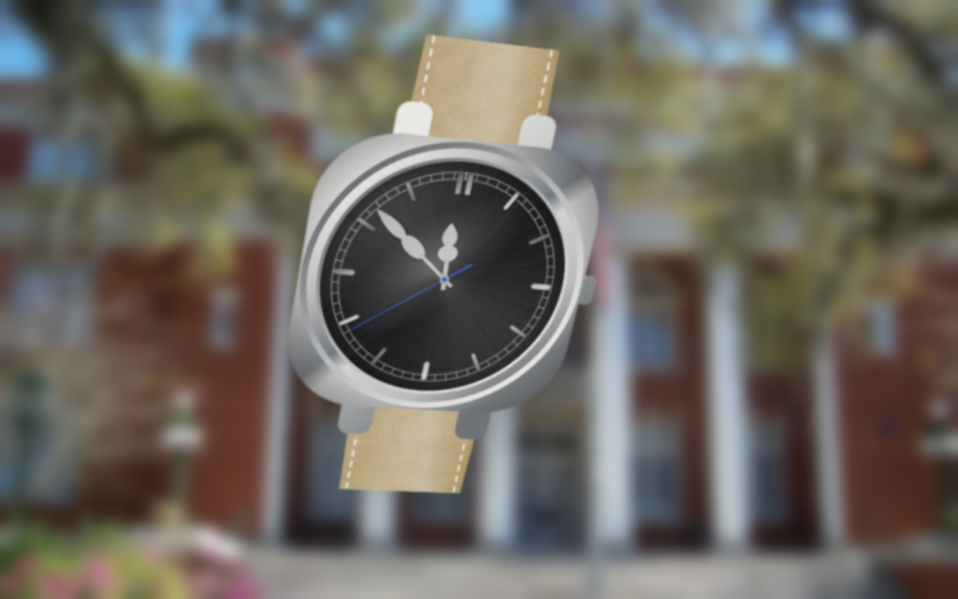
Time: **11:51:39**
